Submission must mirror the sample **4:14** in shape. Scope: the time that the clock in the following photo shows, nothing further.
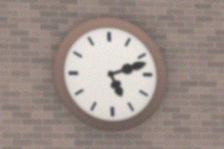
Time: **5:12**
